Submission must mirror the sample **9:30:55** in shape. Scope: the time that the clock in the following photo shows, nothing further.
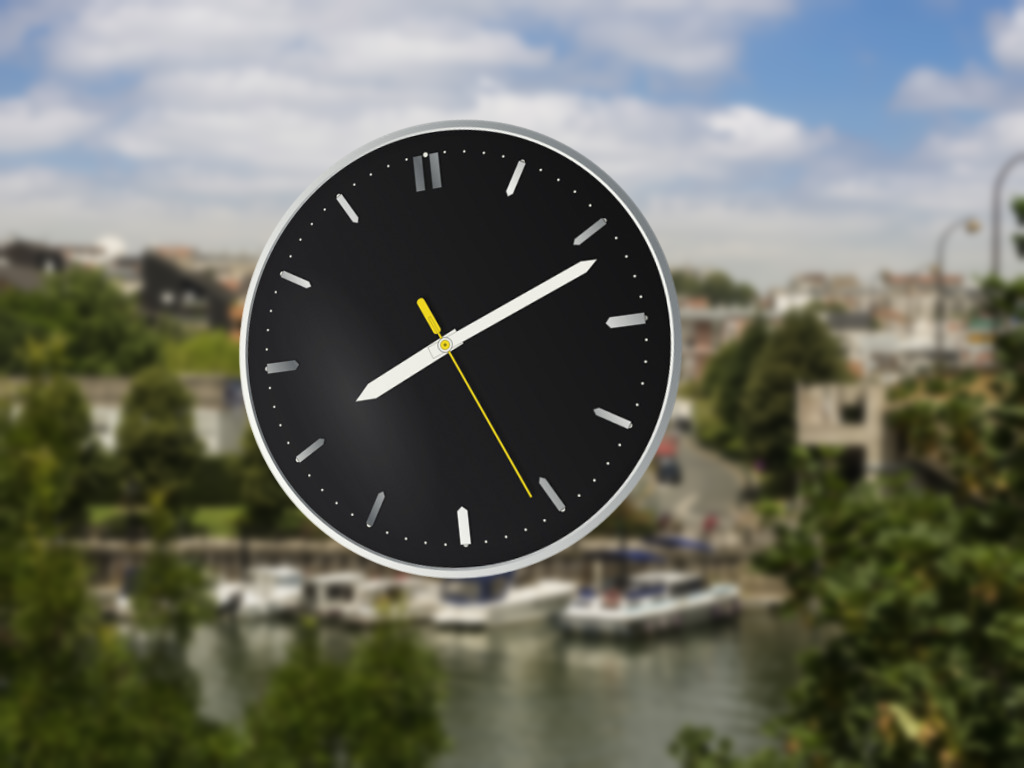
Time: **8:11:26**
